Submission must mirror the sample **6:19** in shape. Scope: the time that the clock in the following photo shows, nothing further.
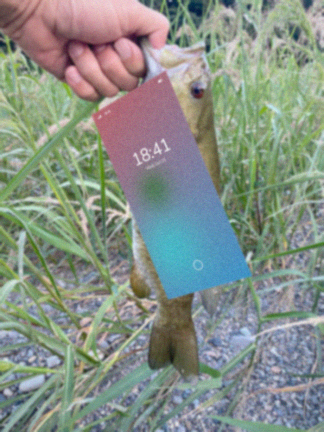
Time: **18:41**
